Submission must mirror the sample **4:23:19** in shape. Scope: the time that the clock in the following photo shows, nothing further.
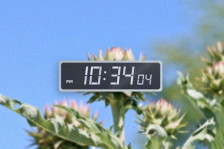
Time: **10:34:04**
